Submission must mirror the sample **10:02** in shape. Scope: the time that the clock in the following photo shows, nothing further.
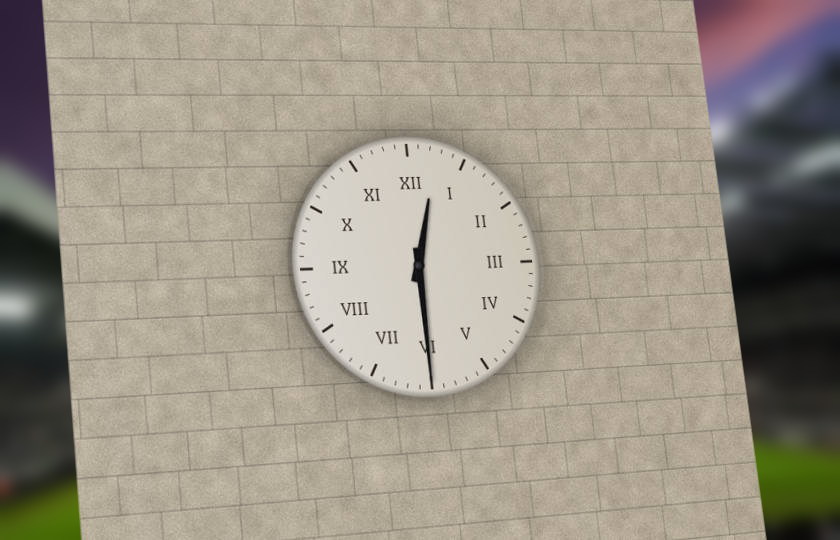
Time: **12:30**
